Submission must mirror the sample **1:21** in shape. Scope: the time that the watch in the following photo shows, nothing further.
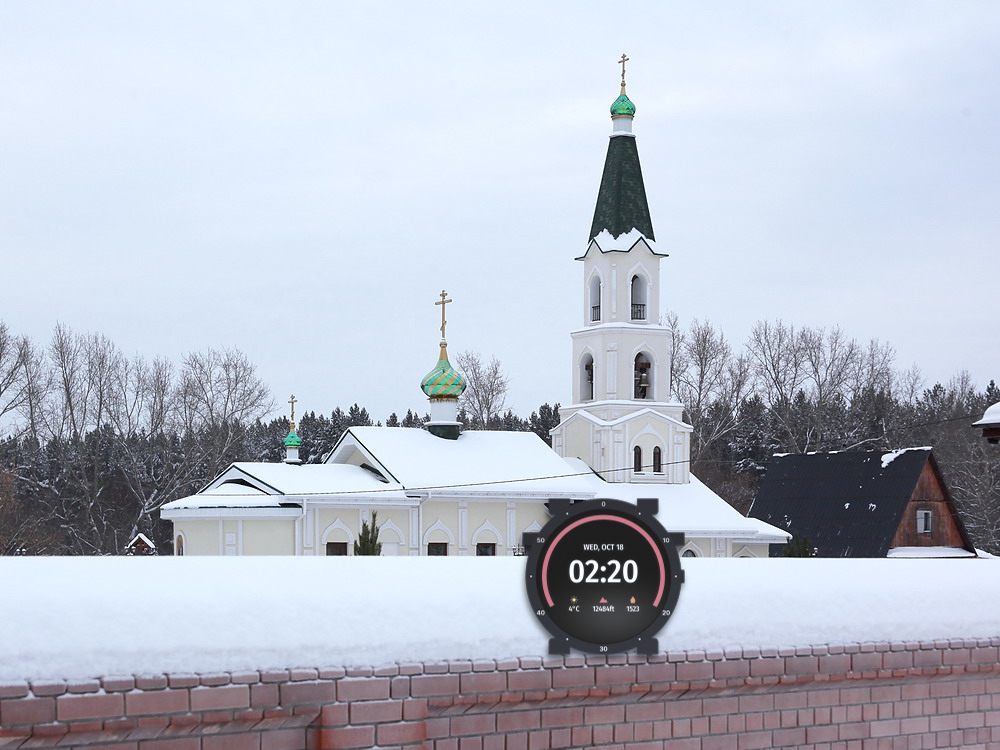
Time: **2:20**
